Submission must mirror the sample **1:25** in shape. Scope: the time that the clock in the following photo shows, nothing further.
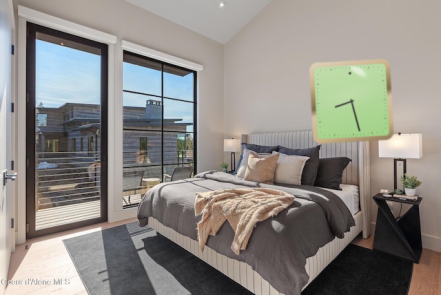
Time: **8:28**
